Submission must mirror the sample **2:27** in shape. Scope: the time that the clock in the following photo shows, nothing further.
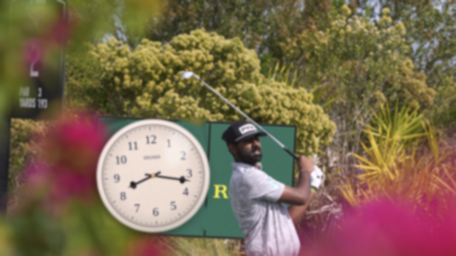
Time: **8:17**
